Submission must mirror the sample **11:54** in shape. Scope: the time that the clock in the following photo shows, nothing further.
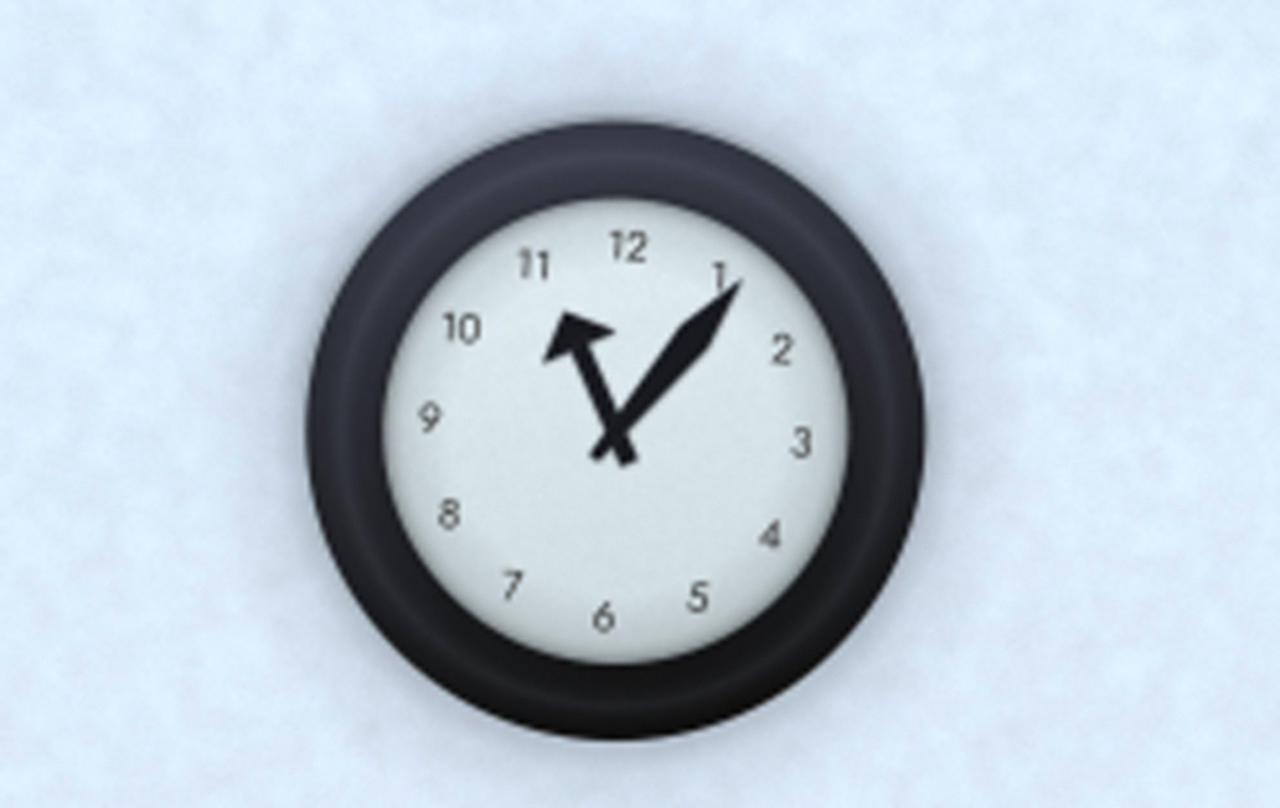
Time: **11:06**
